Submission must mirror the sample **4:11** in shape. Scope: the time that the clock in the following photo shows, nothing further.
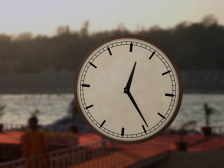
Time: **12:24**
